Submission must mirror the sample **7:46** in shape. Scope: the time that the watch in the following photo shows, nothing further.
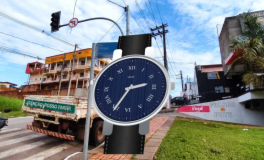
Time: **2:35**
